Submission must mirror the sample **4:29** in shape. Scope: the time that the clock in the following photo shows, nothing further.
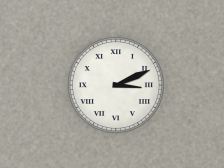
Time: **3:11**
